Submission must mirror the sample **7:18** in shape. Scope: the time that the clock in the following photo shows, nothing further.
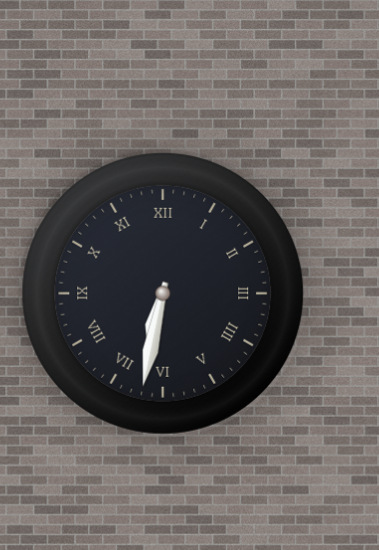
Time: **6:32**
